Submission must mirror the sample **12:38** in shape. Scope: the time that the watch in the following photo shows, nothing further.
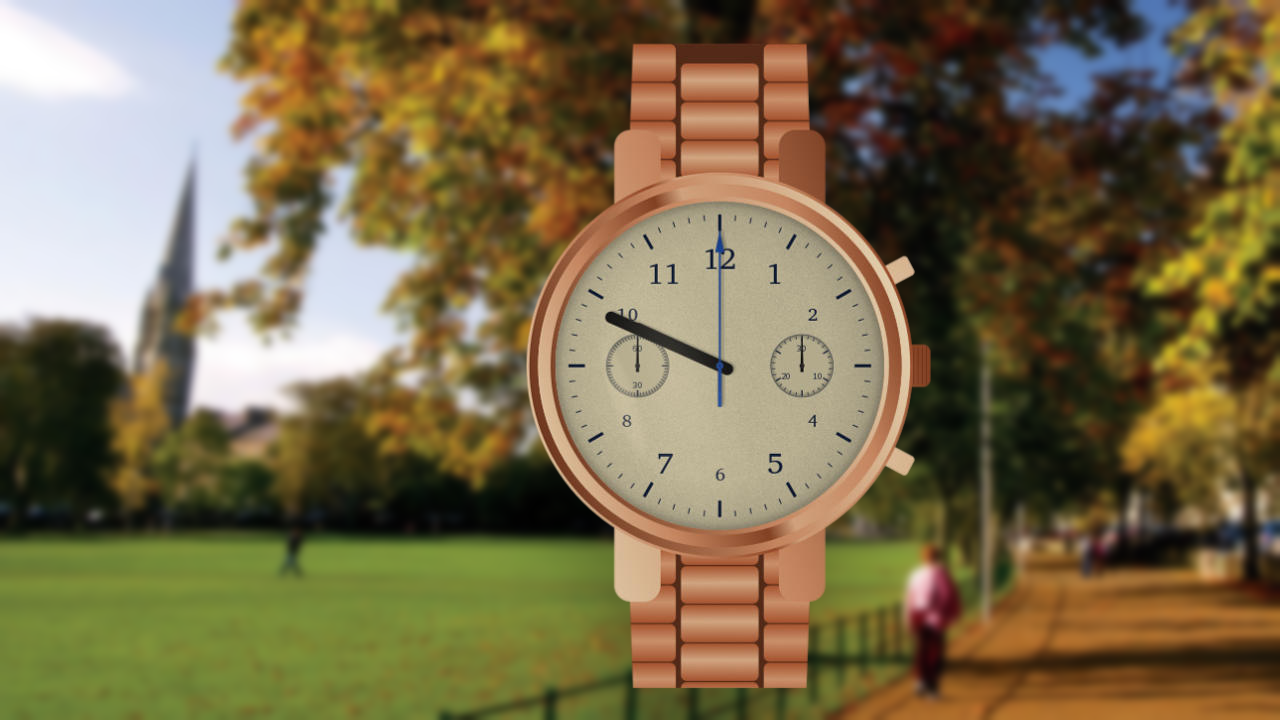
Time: **9:49**
